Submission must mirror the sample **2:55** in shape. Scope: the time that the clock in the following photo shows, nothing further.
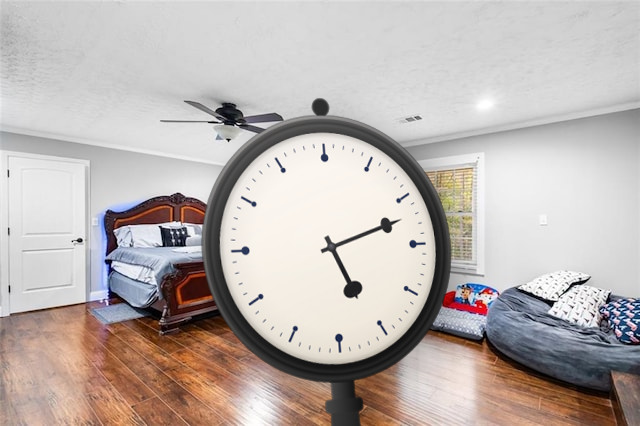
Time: **5:12**
